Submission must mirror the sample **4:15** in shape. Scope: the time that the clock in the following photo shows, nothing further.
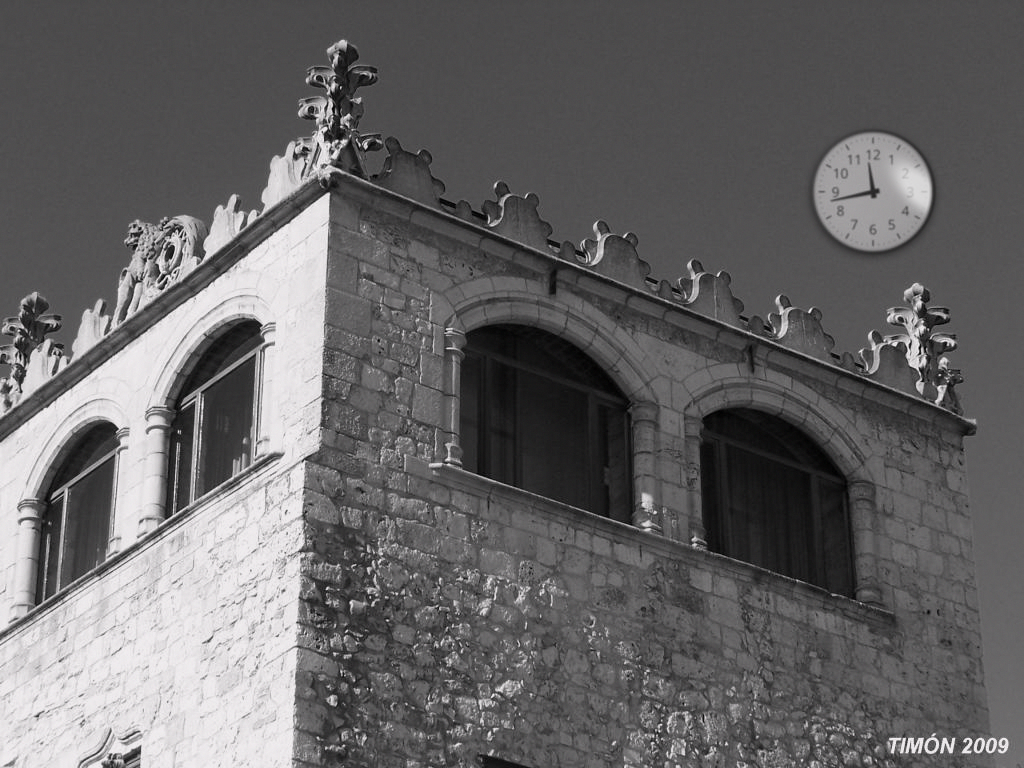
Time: **11:43**
